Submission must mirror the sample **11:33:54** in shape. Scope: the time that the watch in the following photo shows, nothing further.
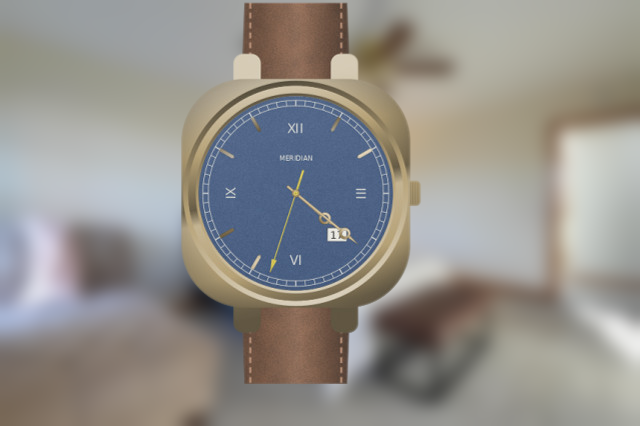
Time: **4:21:33**
